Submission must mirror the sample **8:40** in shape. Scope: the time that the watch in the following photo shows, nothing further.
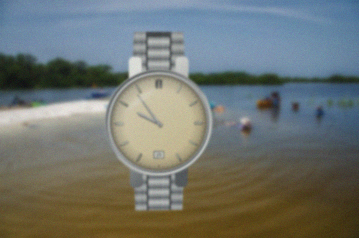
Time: **9:54**
